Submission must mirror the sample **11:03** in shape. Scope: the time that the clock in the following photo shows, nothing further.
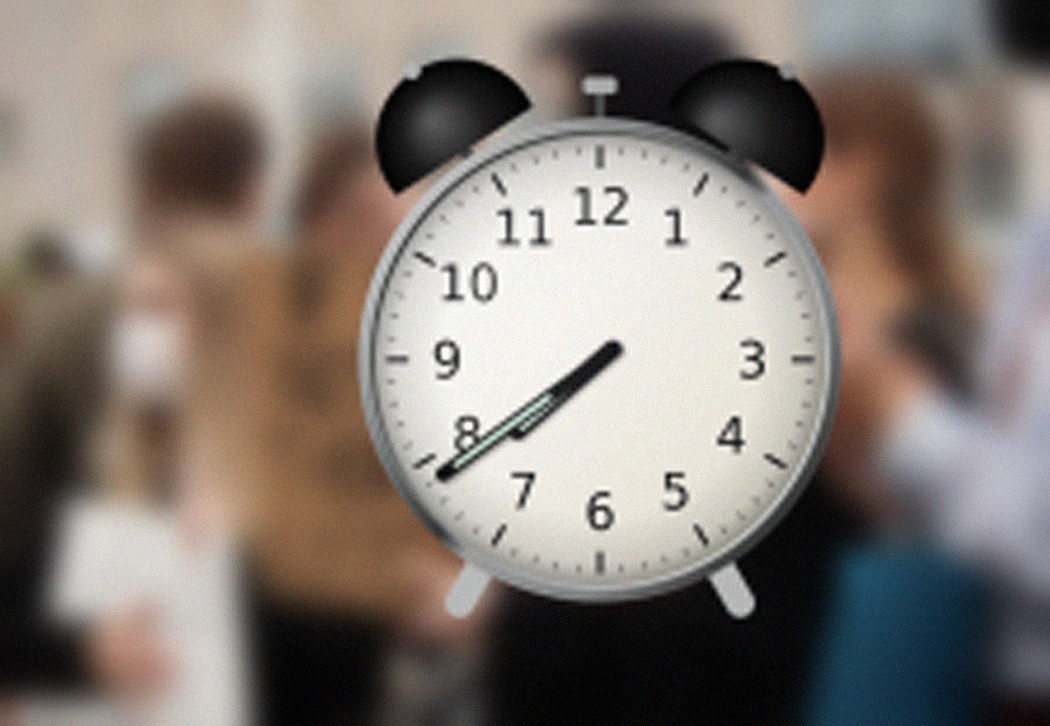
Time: **7:39**
